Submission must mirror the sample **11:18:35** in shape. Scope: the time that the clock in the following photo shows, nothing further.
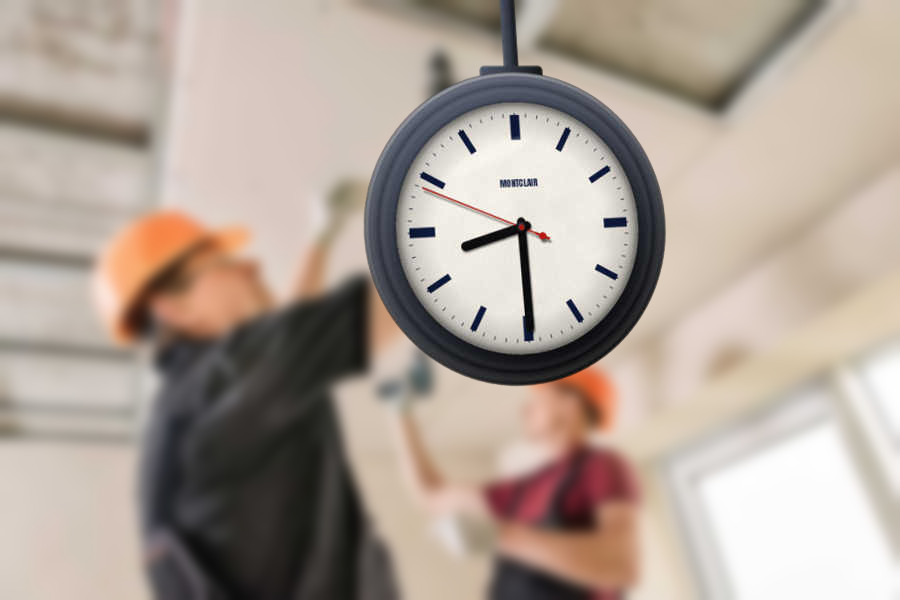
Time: **8:29:49**
